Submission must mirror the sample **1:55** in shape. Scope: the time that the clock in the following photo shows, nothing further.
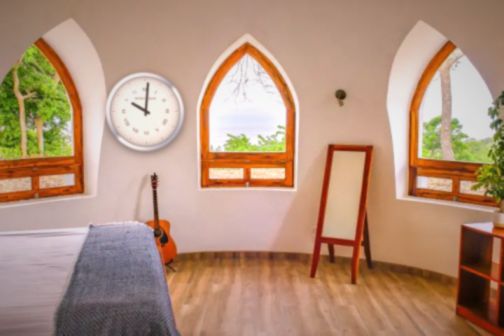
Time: **10:01**
